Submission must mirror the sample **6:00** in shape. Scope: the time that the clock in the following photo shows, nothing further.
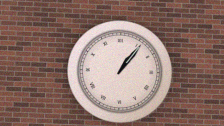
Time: **1:06**
